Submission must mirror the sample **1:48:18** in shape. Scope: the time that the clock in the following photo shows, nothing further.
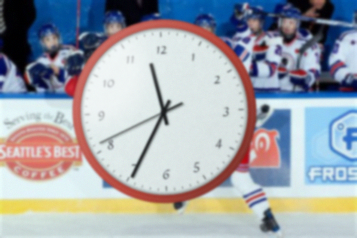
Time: **11:34:41**
